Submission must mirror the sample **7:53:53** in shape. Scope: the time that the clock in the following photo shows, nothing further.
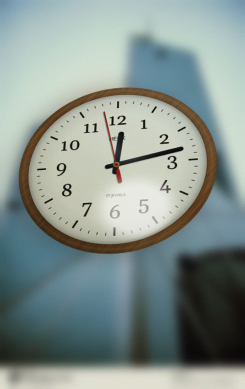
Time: **12:12:58**
